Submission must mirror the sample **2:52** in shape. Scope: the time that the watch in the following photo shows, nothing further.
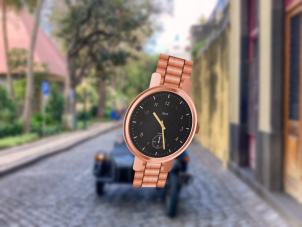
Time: **10:27**
